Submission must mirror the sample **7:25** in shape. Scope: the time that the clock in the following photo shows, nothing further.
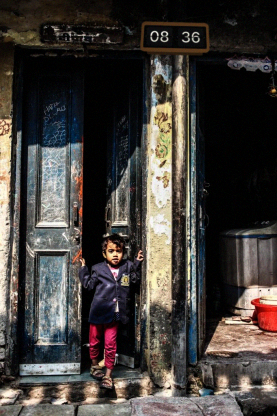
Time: **8:36**
